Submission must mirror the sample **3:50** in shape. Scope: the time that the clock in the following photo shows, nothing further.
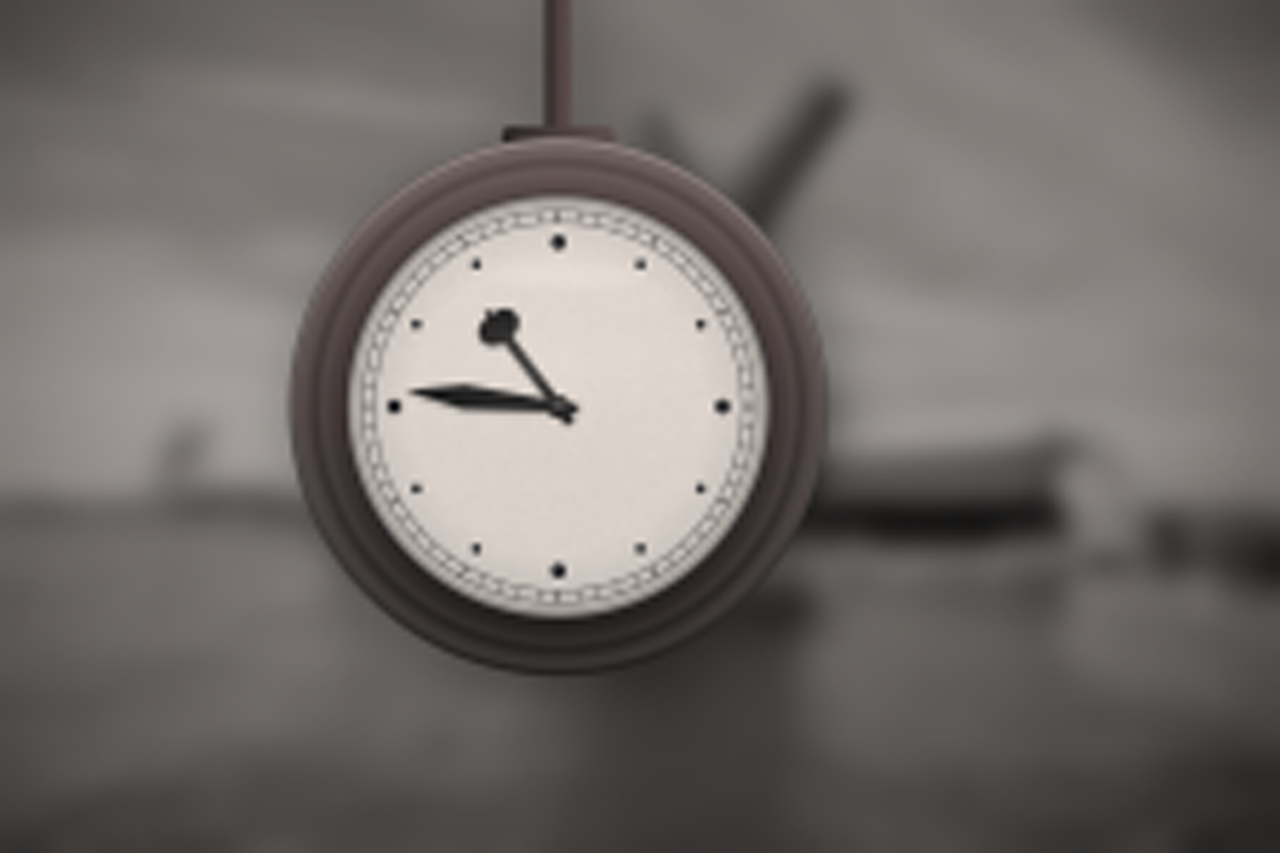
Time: **10:46**
